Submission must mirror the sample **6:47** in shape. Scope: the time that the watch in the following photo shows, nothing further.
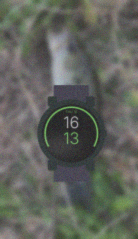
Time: **16:13**
